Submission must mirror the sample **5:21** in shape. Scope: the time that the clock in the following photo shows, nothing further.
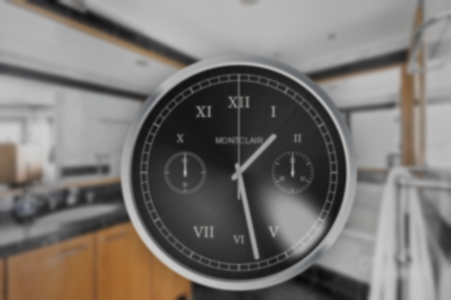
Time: **1:28**
